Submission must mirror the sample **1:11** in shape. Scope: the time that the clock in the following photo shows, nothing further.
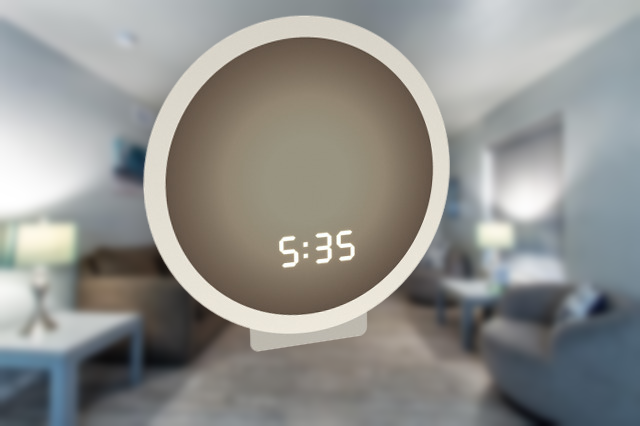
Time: **5:35**
